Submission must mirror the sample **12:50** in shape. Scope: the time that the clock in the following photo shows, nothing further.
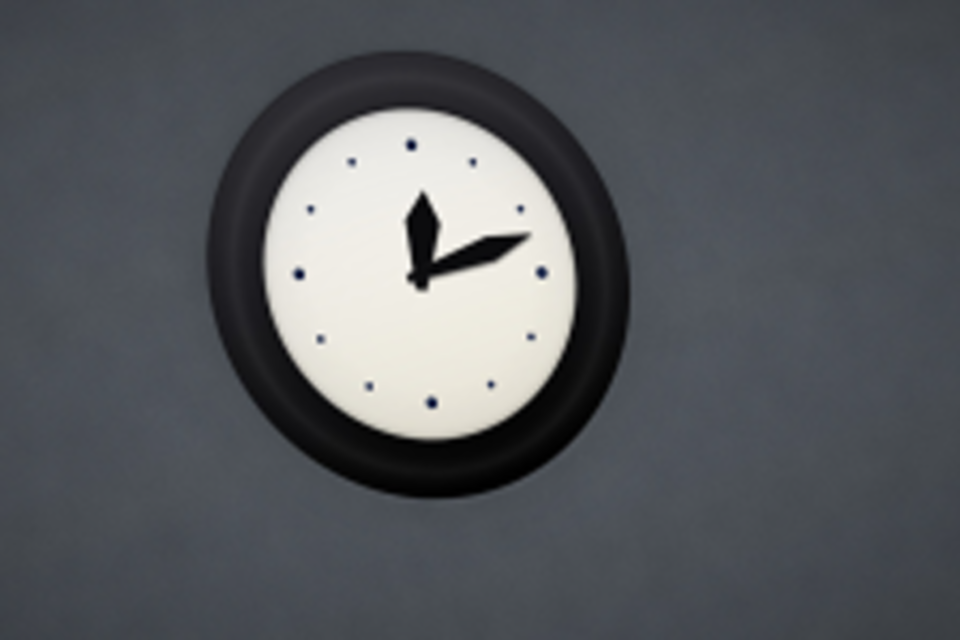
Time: **12:12**
